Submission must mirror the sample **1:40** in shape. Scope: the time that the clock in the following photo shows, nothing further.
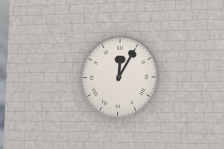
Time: **12:05**
